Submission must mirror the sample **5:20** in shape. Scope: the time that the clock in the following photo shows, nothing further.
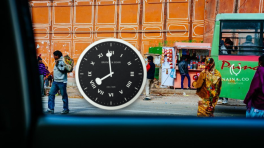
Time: **7:59**
